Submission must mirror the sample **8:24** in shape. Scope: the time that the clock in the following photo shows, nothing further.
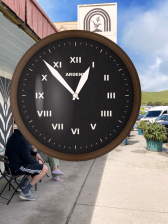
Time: **12:53**
